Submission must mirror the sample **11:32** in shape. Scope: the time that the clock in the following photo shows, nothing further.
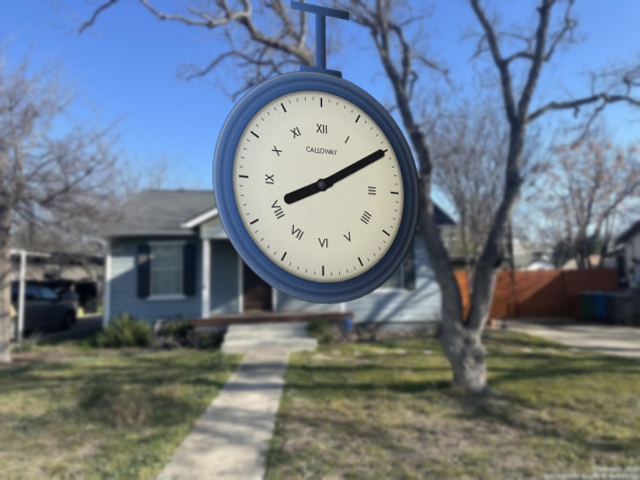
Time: **8:10**
